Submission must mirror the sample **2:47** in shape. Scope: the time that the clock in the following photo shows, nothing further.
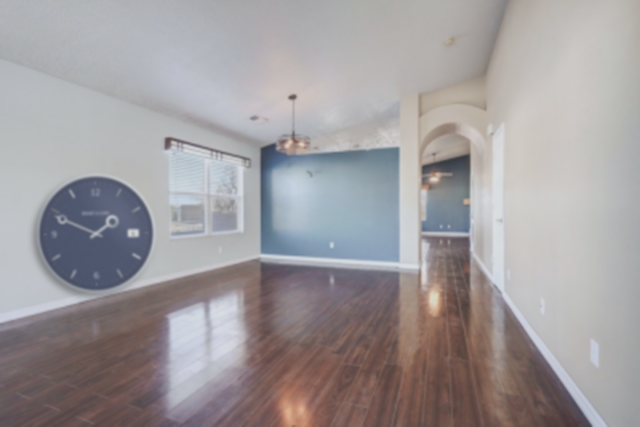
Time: **1:49**
